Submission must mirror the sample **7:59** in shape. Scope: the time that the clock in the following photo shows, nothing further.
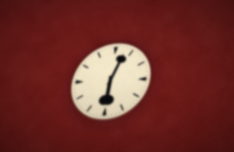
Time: **6:03**
